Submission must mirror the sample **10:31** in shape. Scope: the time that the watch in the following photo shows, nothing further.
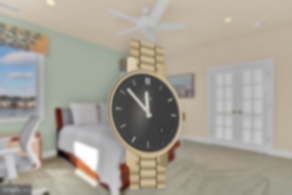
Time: **11:52**
